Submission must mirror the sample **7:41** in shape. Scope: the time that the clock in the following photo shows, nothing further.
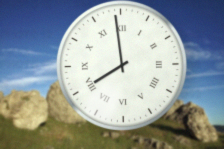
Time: **7:59**
